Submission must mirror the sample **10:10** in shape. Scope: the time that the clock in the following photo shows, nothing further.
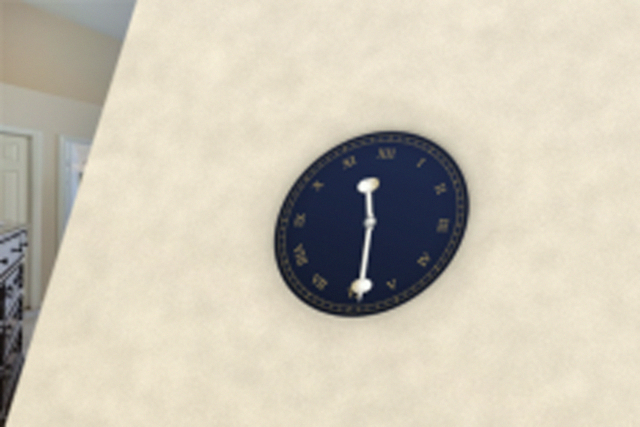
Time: **11:29**
